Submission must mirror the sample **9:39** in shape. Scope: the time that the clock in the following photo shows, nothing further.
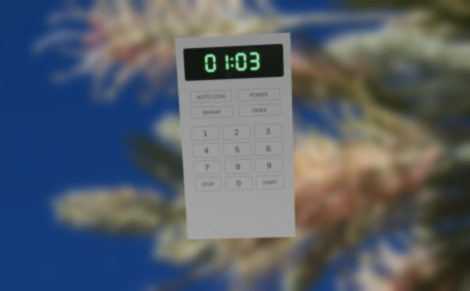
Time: **1:03**
